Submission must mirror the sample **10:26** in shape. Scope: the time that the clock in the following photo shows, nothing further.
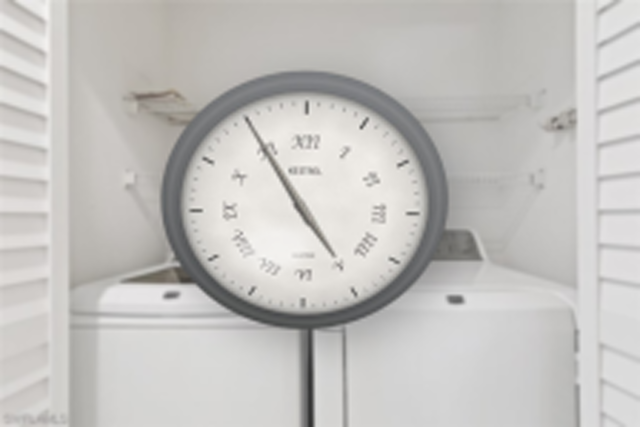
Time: **4:55**
